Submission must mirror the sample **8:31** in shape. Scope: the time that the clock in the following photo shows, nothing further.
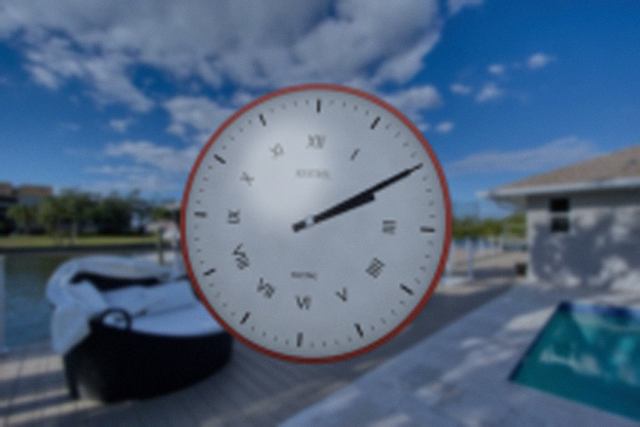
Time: **2:10**
